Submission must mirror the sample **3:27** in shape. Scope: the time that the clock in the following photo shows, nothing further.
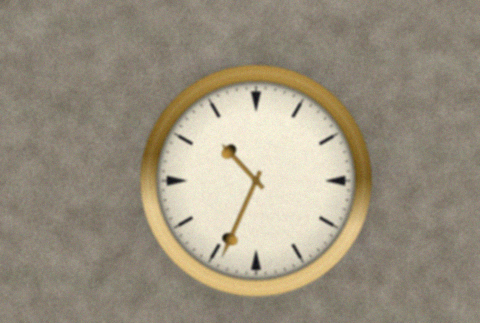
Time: **10:34**
